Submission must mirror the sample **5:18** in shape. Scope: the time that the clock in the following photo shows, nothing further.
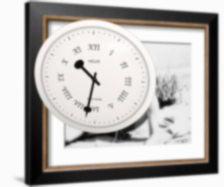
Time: **10:32**
